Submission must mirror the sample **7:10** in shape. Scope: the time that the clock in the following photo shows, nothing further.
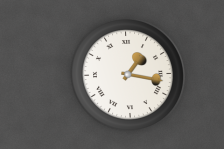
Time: **1:17**
